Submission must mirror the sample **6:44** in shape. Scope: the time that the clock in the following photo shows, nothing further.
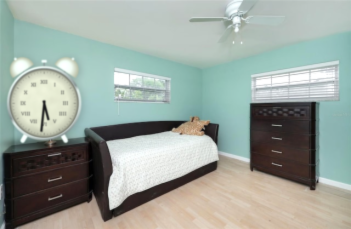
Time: **5:31**
